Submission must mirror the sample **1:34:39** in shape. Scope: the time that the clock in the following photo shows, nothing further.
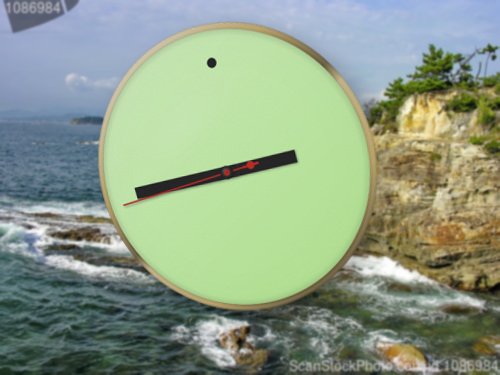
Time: **2:43:43**
